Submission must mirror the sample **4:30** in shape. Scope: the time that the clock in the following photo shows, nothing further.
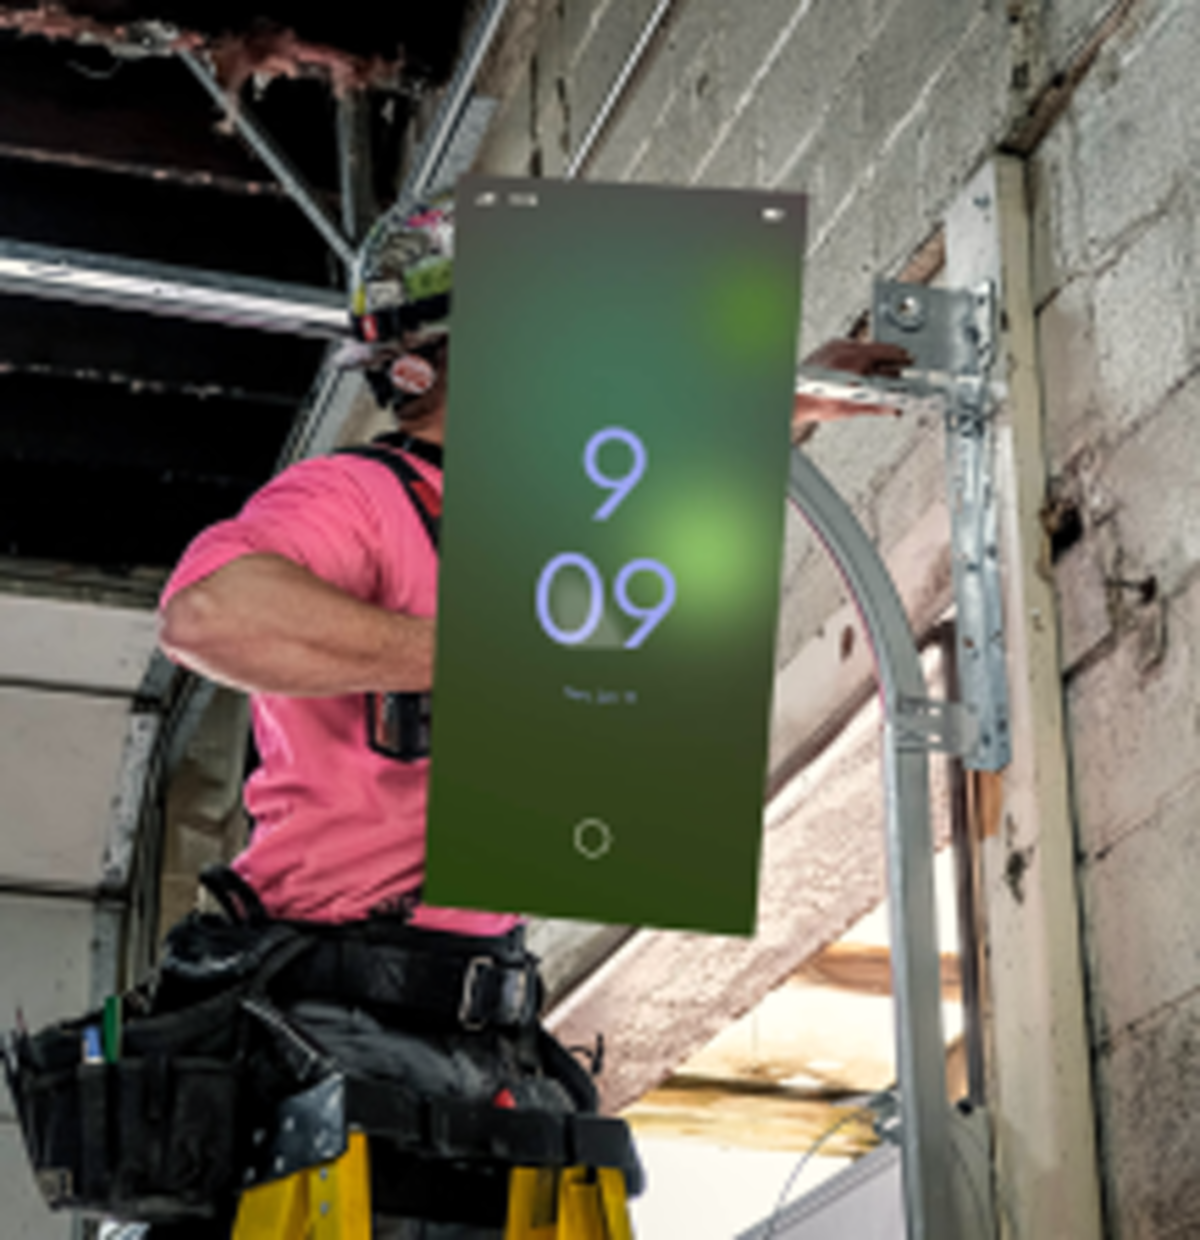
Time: **9:09**
